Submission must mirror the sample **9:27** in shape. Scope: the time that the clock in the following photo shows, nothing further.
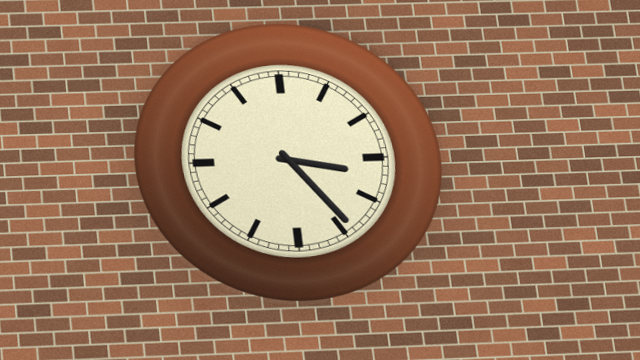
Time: **3:24**
